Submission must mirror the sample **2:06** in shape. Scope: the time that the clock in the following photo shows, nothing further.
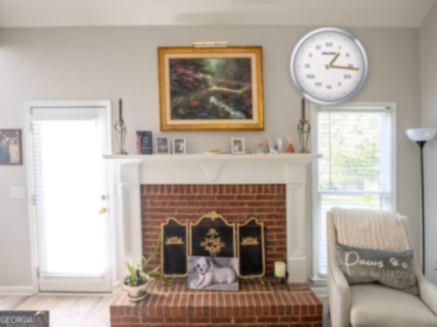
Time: **1:16**
